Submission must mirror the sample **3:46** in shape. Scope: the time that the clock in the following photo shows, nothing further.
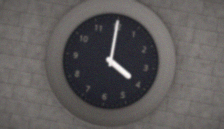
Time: **4:00**
